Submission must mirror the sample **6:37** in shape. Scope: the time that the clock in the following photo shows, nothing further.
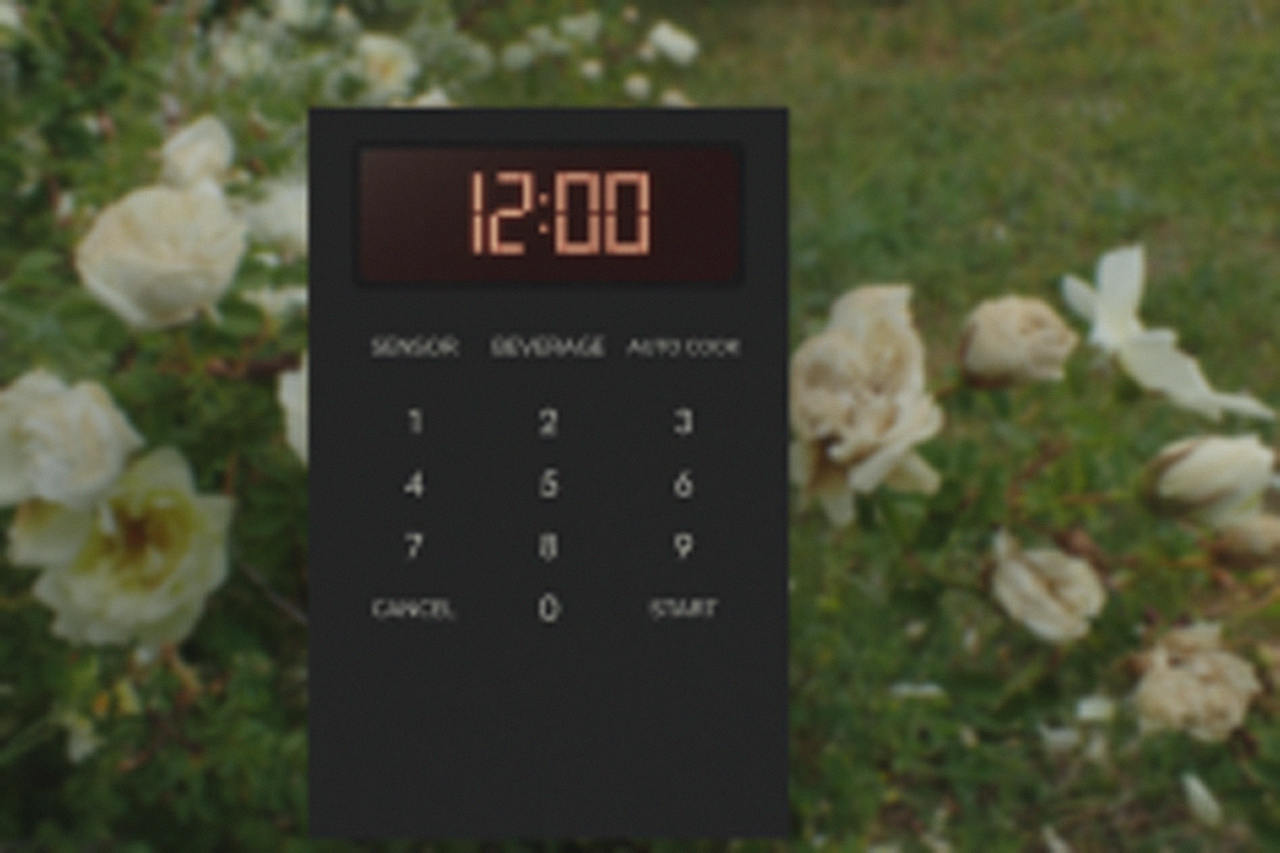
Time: **12:00**
